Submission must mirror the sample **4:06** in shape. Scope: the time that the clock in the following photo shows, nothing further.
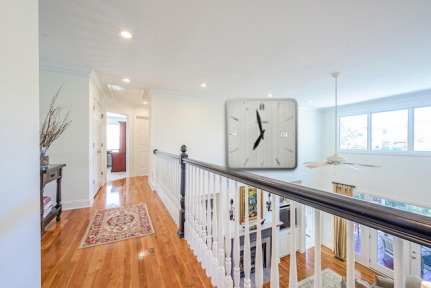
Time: **6:58**
